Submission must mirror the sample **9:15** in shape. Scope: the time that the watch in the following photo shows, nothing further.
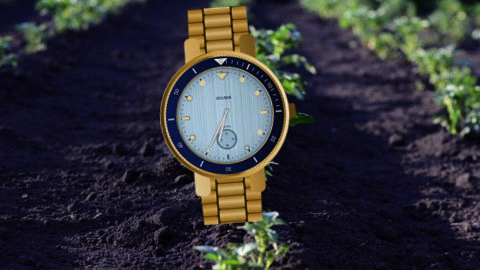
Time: **6:35**
